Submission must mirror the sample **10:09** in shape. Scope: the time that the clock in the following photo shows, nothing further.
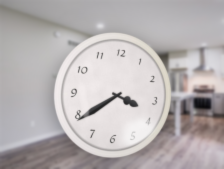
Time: **3:39**
